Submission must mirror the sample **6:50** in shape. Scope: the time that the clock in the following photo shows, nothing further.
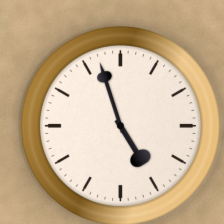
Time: **4:57**
